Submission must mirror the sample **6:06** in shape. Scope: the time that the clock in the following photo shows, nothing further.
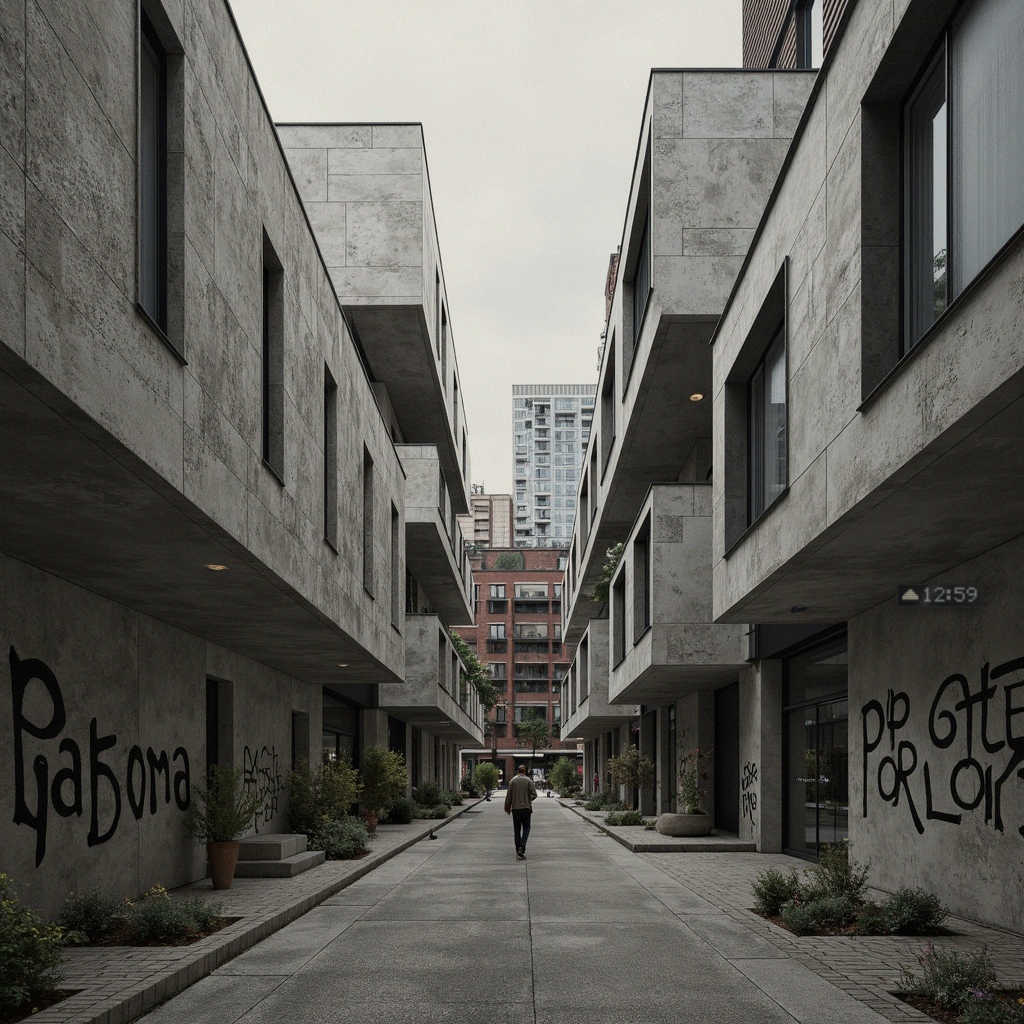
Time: **12:59**
